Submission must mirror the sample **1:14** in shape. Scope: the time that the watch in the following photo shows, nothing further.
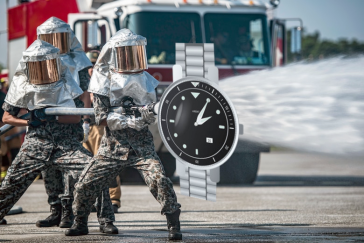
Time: **2:05**
